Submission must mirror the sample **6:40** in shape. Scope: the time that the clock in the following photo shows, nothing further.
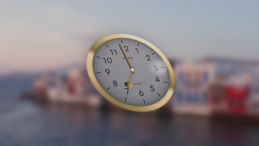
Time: **6:59**
